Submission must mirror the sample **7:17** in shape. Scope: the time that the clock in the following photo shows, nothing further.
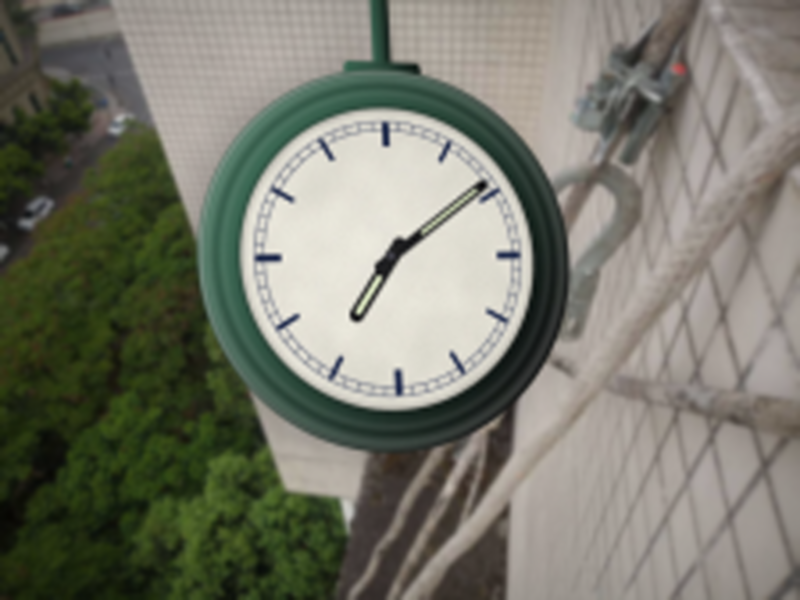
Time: **7:09**
